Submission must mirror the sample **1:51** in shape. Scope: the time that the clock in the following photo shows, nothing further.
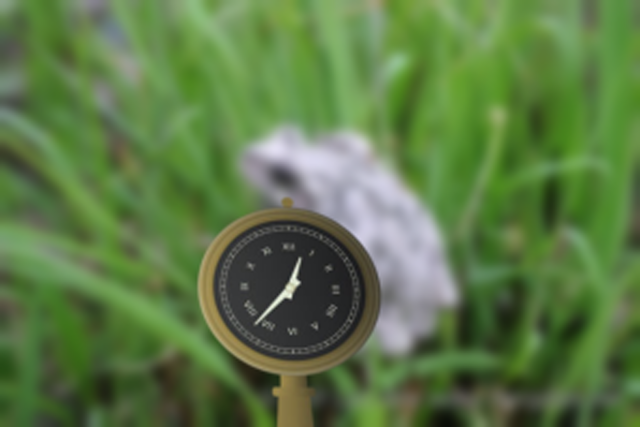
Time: **12:37**
